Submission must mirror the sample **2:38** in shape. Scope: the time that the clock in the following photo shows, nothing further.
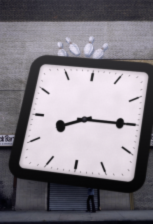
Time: **8:15**
